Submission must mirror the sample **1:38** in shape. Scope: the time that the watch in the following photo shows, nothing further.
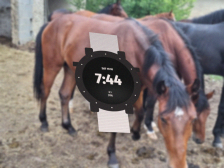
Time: **7:44**
